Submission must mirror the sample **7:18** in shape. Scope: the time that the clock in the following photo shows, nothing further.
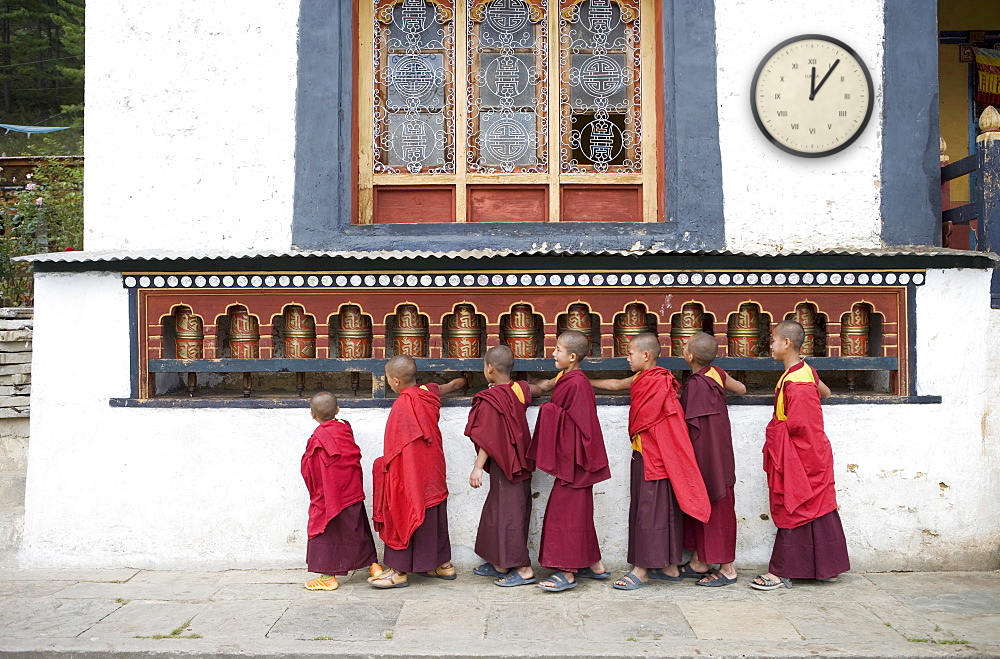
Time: **12:06**
